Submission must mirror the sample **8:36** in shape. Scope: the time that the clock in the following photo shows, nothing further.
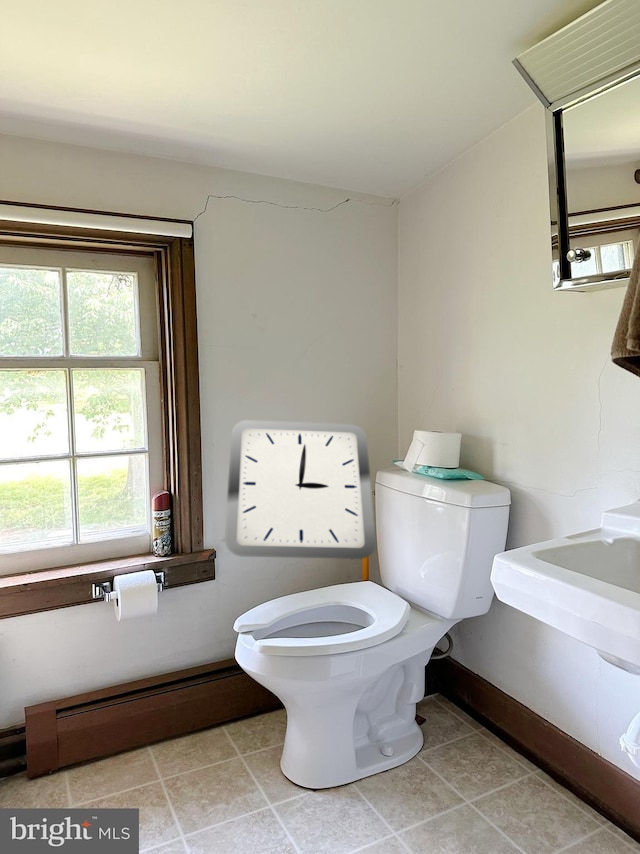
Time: **3:01**
